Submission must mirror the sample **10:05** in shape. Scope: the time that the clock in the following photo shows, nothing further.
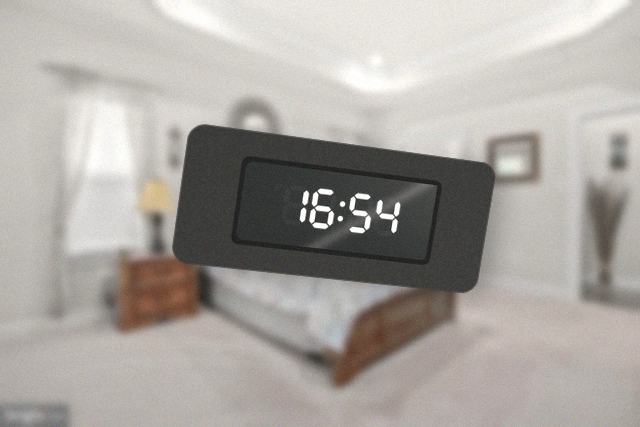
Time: **16:54**
